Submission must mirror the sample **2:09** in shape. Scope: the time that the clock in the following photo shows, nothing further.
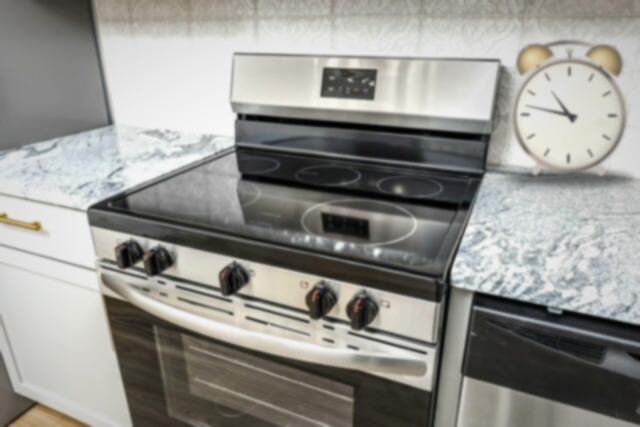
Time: **10:47**
